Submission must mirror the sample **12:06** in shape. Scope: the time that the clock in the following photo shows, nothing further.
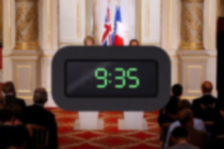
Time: **9:35**
